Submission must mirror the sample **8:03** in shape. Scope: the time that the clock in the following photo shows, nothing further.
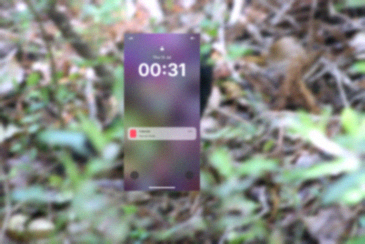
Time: **0:31**
